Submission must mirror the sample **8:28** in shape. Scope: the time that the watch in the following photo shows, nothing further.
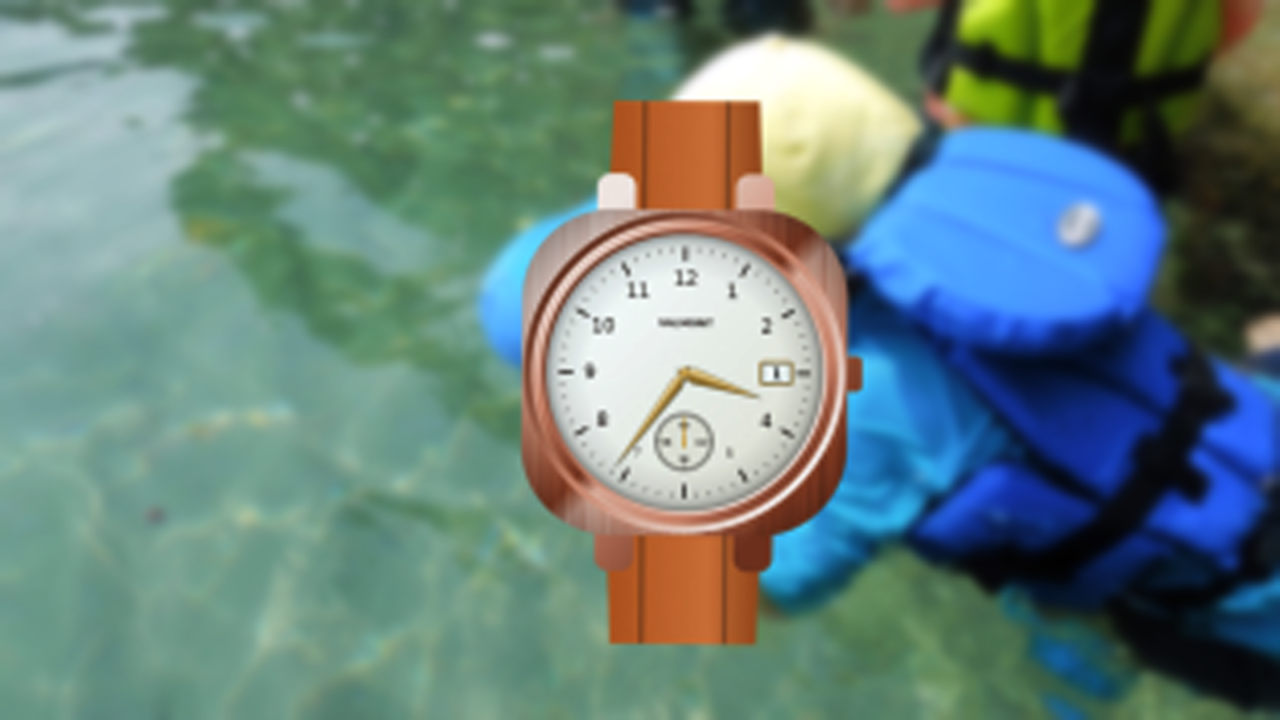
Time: **3:36**
